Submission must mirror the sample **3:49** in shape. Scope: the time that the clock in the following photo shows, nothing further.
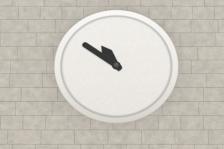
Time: **10:51**
